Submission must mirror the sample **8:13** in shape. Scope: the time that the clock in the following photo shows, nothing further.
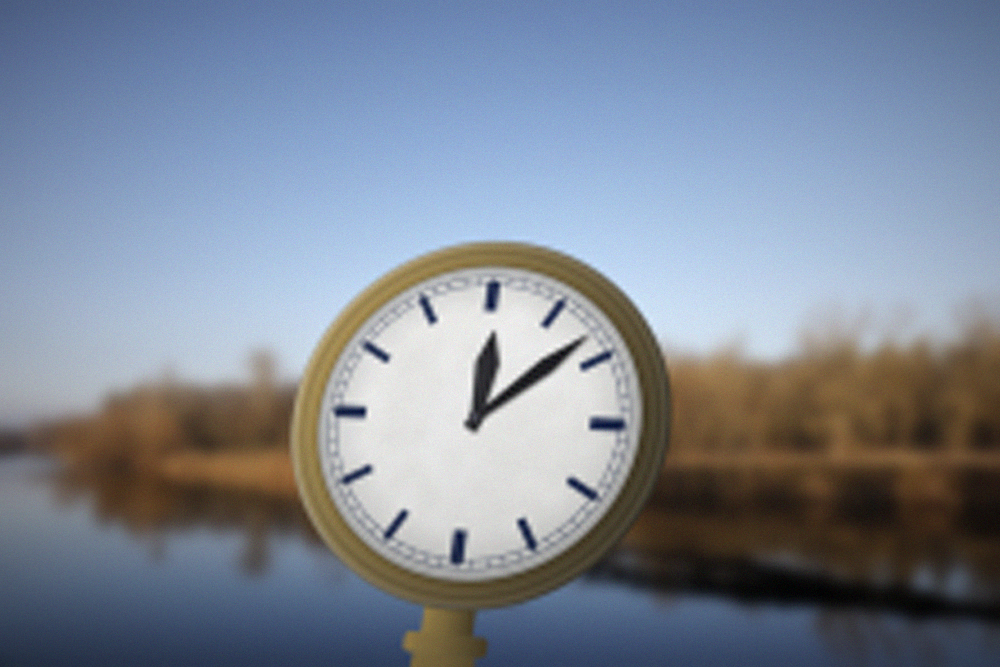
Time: **12:08**
